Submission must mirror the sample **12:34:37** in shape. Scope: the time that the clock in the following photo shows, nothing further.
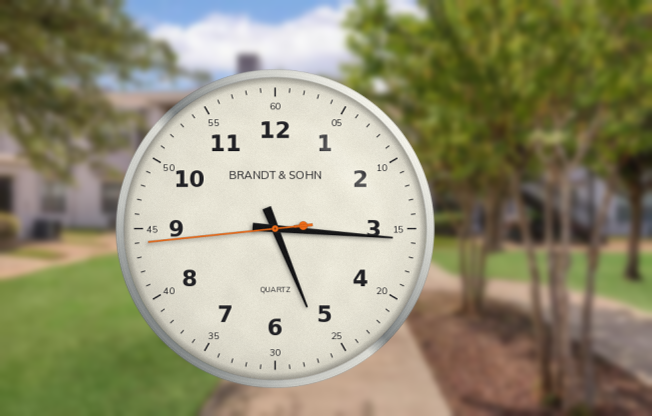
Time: **5:15:44**
